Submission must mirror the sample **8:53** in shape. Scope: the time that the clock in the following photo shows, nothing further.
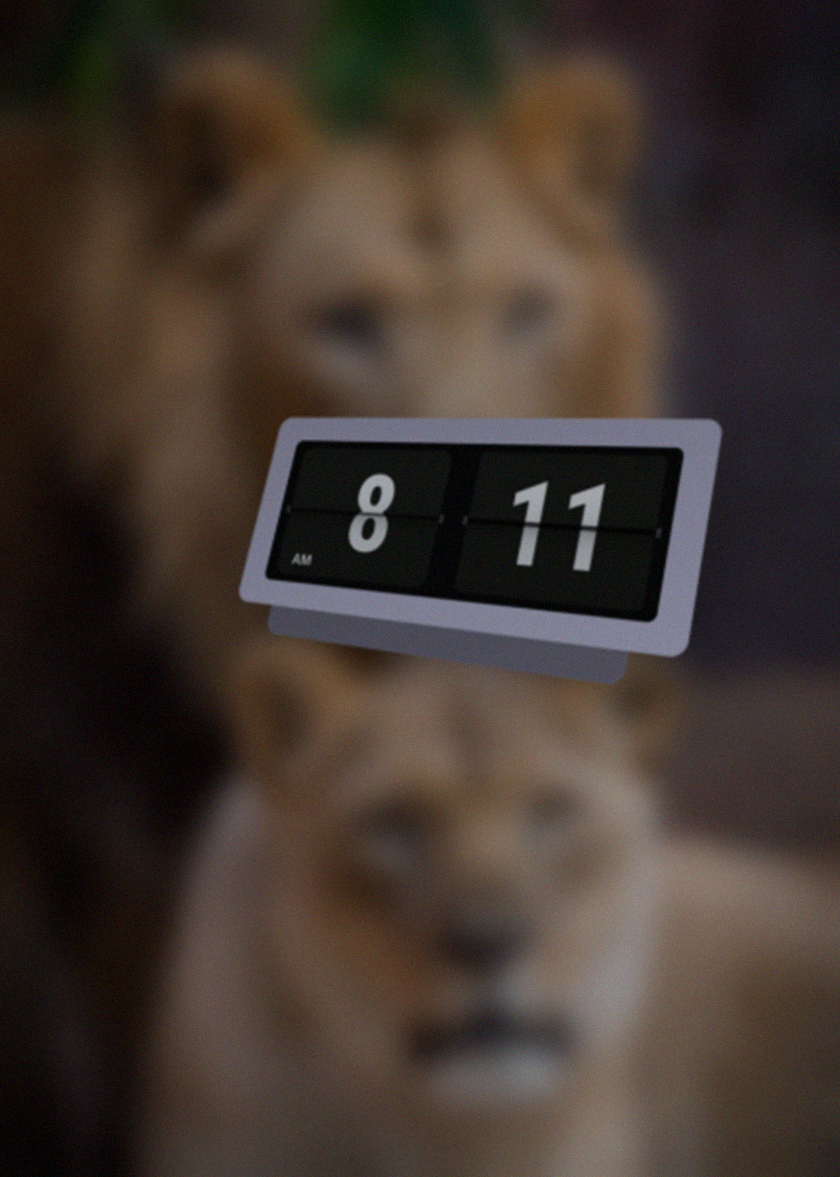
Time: **8:11**
